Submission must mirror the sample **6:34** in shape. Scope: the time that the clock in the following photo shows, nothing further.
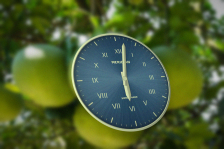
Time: **6:02**
